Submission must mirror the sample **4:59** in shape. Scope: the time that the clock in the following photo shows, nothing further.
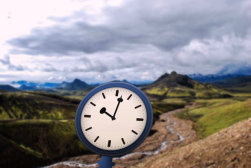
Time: **10:02**
